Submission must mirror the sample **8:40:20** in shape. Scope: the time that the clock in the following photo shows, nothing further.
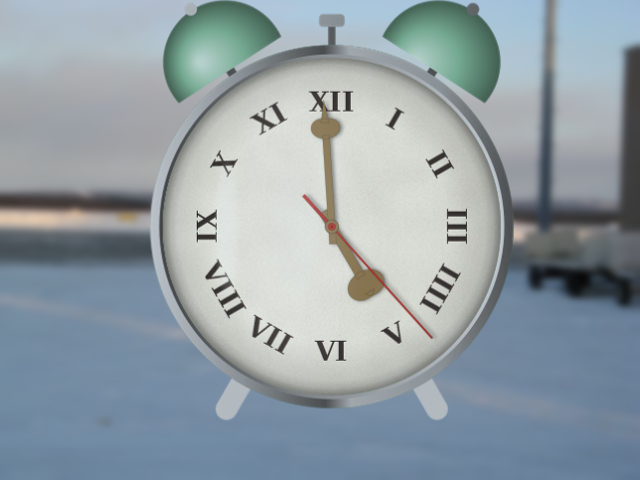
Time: **4:59:23**
